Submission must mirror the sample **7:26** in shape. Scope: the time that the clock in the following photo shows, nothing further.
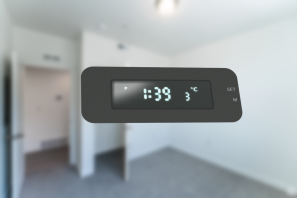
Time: **1:39**
